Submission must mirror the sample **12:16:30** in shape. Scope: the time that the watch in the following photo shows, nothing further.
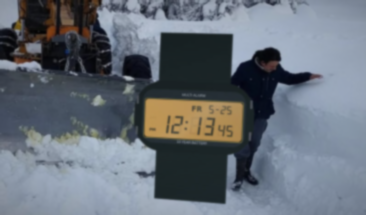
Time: **12:13:45**
